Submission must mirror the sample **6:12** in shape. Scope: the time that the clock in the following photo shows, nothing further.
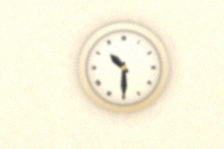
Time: **10:30**
